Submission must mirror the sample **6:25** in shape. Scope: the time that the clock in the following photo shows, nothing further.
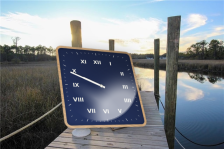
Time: **9:49**
